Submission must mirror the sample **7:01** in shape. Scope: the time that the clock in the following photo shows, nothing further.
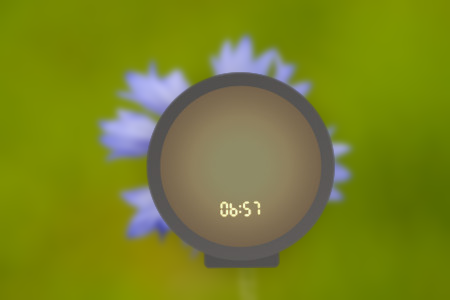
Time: **6:57**
